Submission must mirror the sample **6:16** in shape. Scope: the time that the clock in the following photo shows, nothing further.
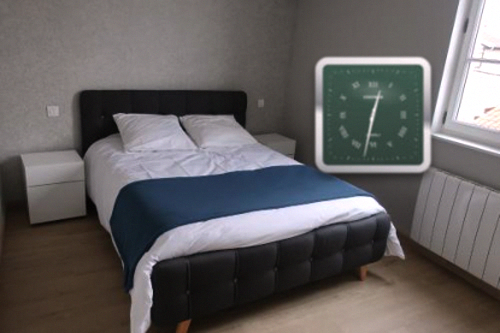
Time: **12:32**
